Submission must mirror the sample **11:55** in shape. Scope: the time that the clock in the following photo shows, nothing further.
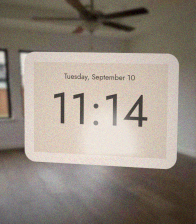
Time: **11:14**
